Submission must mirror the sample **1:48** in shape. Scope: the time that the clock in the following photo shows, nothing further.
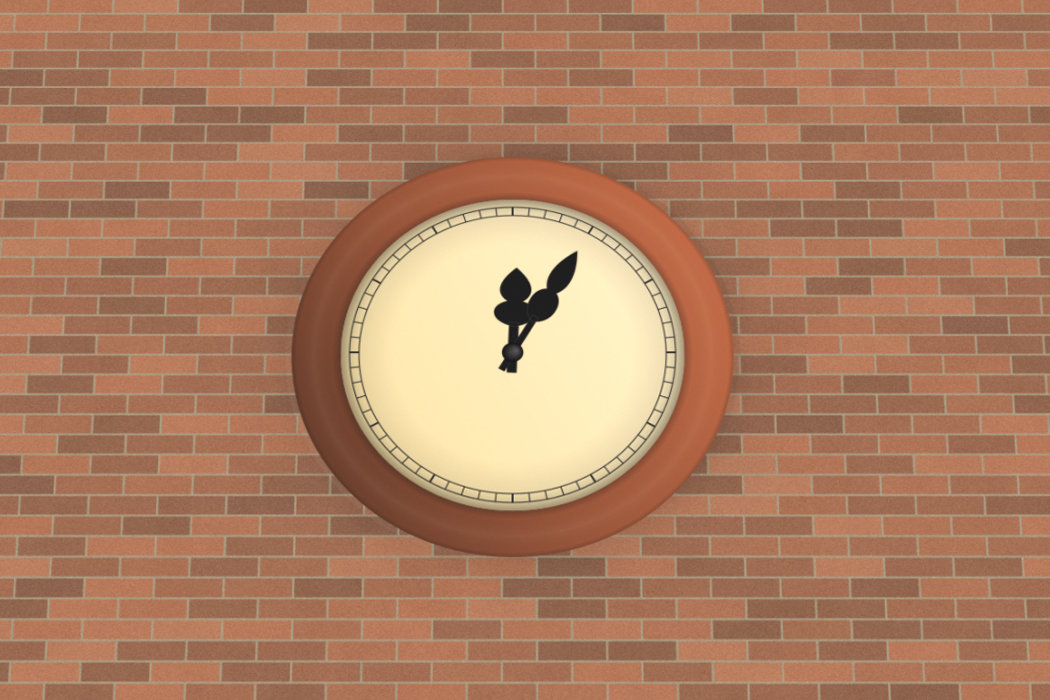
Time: **12:05**
